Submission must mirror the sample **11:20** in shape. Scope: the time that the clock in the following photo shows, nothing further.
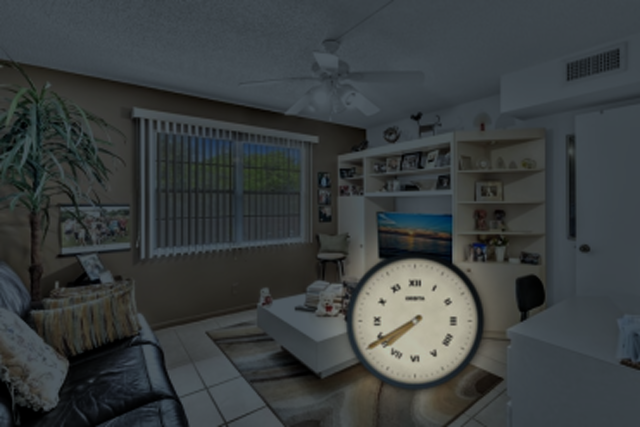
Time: **7:40**
